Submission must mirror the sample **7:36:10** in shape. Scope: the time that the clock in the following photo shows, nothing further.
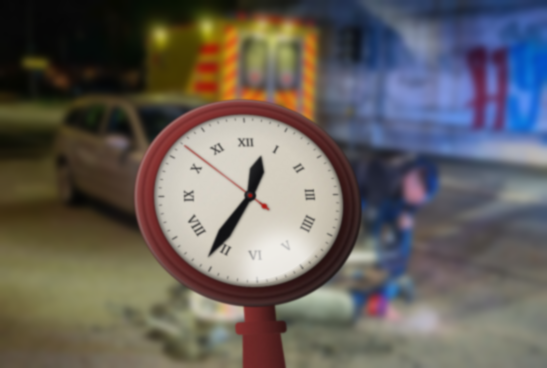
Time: **12:35:52**
